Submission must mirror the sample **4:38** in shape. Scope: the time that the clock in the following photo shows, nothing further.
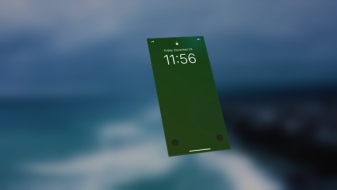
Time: **11:56**
